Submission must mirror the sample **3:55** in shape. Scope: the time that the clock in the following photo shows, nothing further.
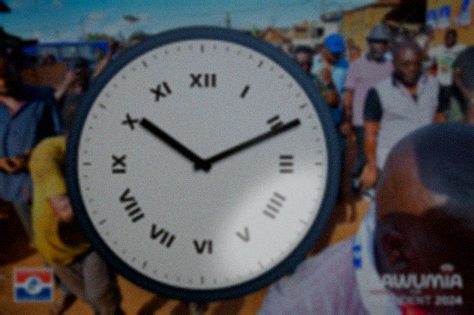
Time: **10:11**
